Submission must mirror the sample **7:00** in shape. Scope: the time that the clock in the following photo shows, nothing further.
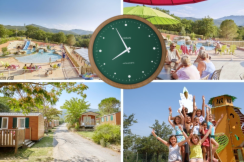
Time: **7:56**
